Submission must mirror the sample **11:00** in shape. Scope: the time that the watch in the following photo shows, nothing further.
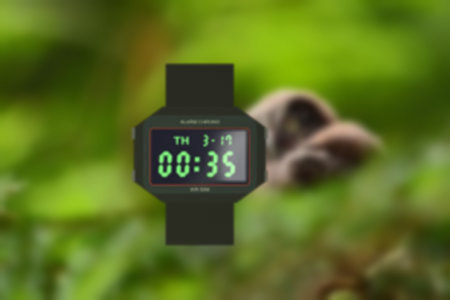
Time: **0:35**
